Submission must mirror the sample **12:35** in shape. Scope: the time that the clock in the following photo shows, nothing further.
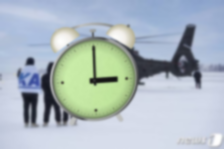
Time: **3:00**
